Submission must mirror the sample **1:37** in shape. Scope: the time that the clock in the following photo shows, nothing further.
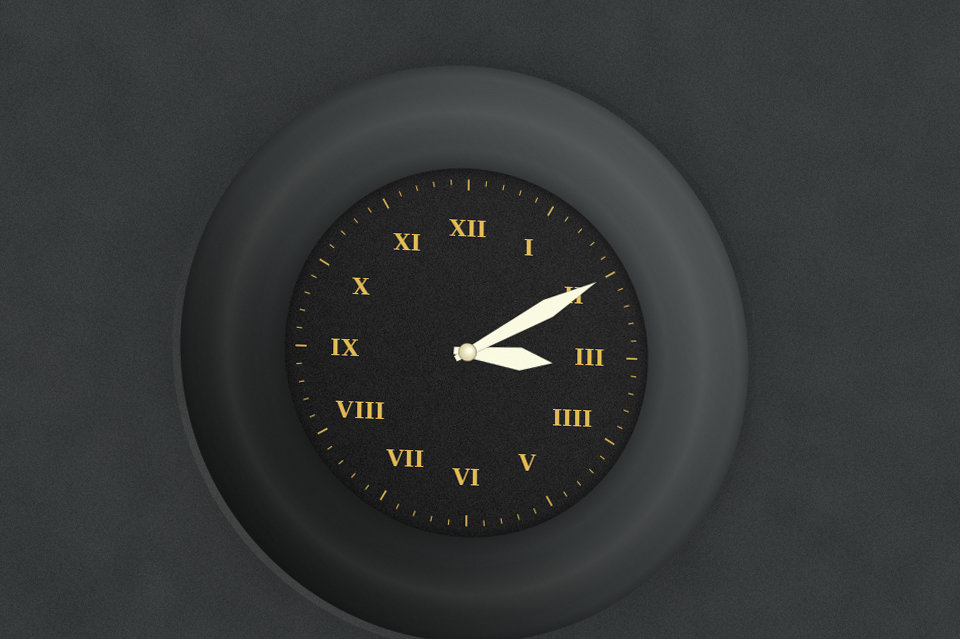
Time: **3:10**
